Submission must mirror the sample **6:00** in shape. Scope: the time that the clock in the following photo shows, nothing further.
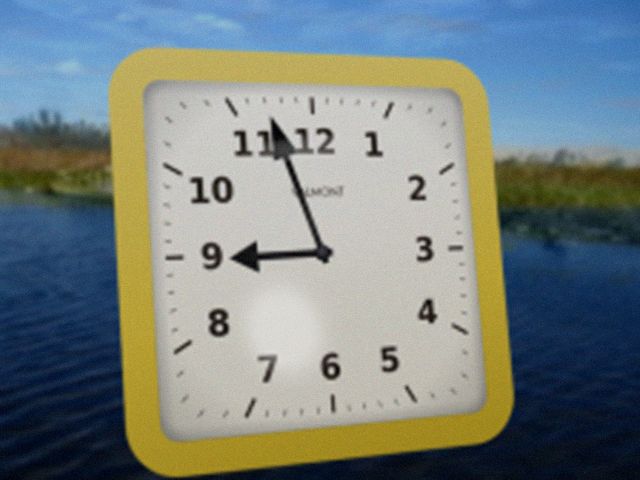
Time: **8:57**
